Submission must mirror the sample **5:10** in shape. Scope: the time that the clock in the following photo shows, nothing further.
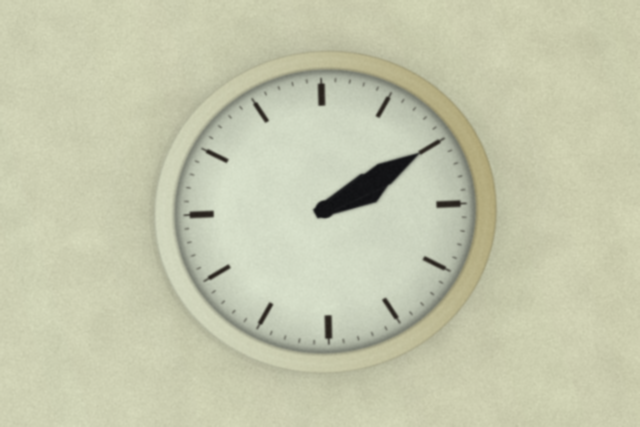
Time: **2:10**
